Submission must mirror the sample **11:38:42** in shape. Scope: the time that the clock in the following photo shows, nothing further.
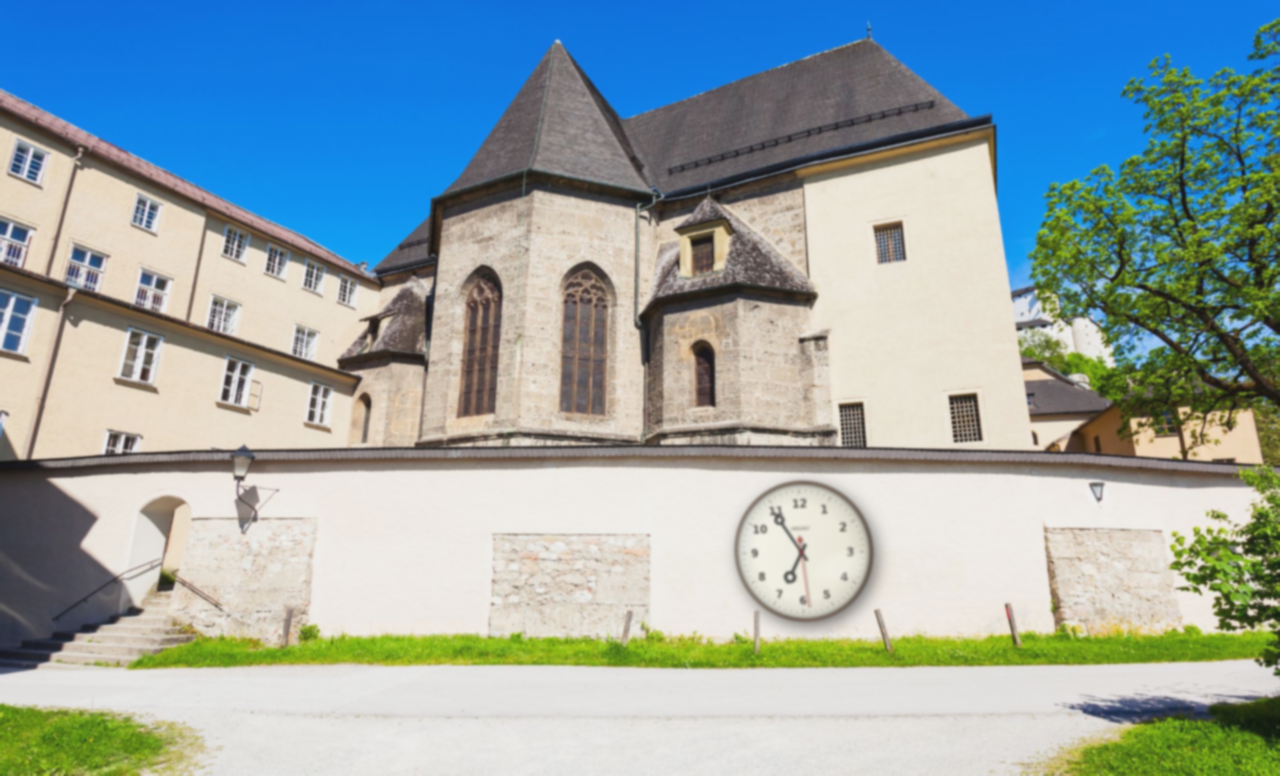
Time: **6:54:29**
